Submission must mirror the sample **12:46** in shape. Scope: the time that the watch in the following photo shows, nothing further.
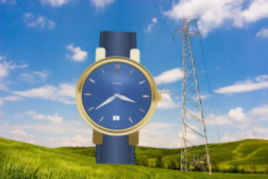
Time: **3:39**
